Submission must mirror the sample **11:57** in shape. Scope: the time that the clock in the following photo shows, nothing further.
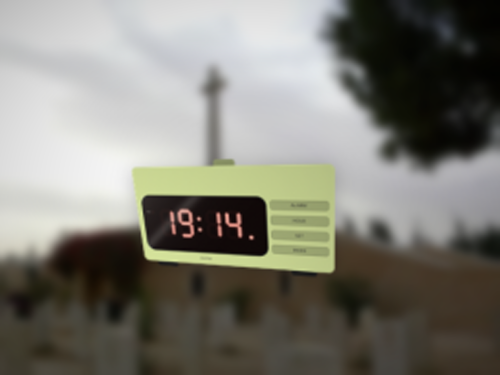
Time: **19:14**
